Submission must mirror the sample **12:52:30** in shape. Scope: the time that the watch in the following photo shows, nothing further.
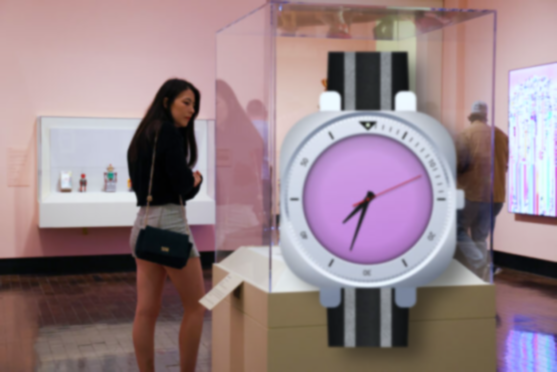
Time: **7:33:11**
